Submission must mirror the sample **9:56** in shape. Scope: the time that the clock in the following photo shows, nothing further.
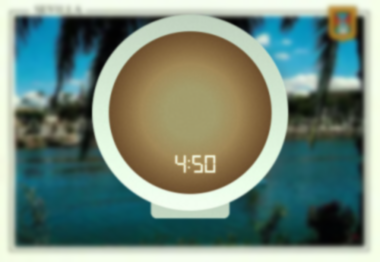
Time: **4:50**
